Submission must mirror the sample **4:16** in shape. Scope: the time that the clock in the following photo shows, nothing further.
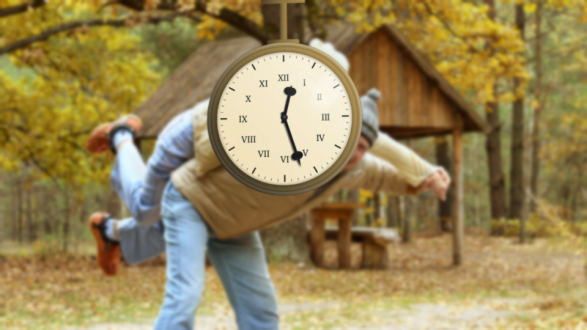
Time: **12:27**
